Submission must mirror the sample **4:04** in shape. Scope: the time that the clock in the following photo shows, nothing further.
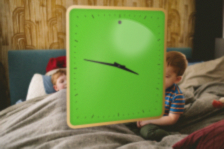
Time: **3:47**
